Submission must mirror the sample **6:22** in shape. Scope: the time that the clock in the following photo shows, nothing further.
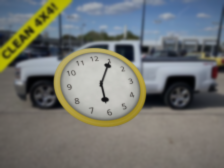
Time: **6:05**
